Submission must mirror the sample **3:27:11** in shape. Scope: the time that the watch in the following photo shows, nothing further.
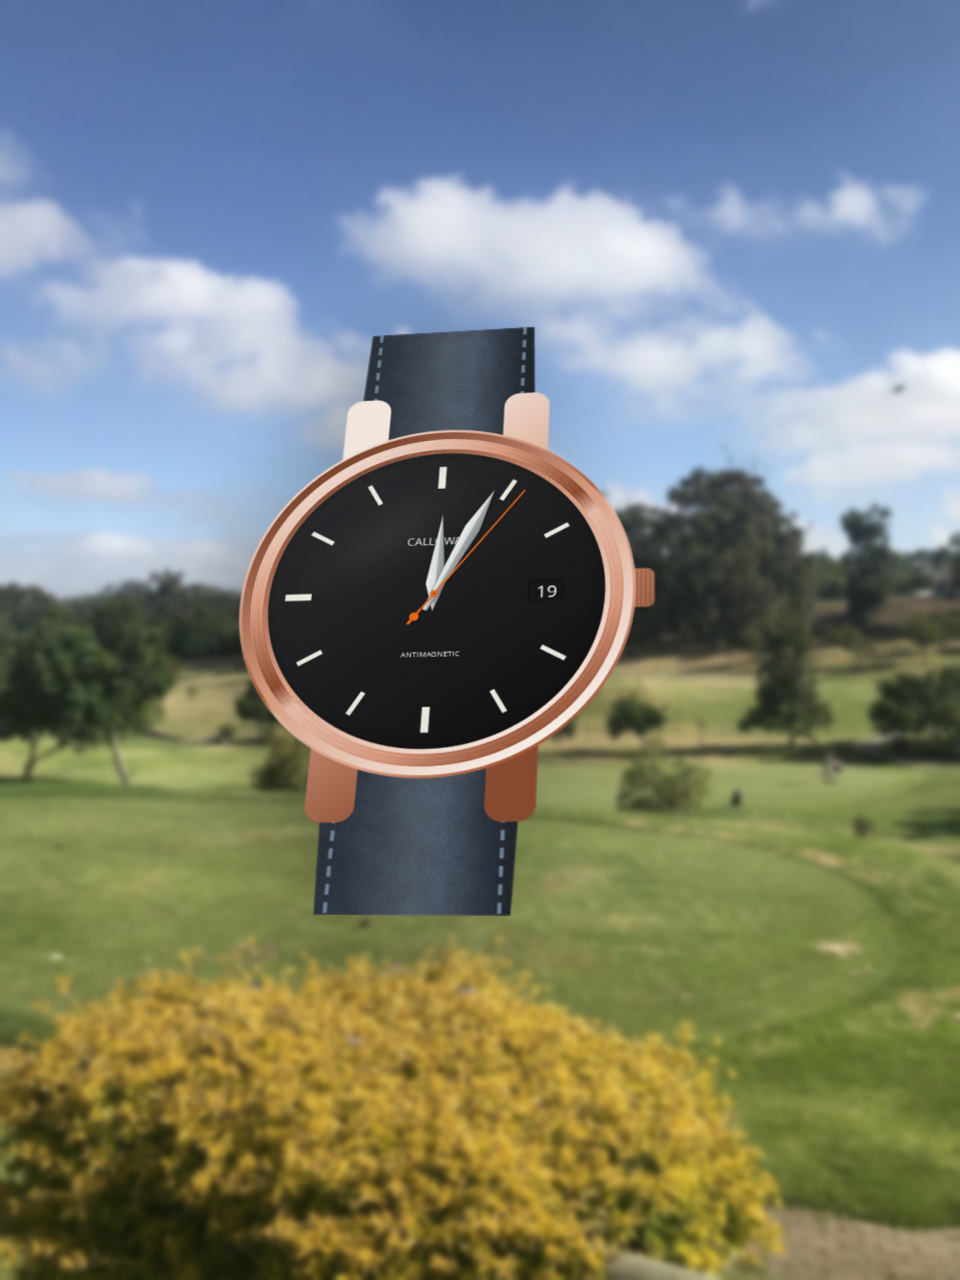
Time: **12:04:06**
